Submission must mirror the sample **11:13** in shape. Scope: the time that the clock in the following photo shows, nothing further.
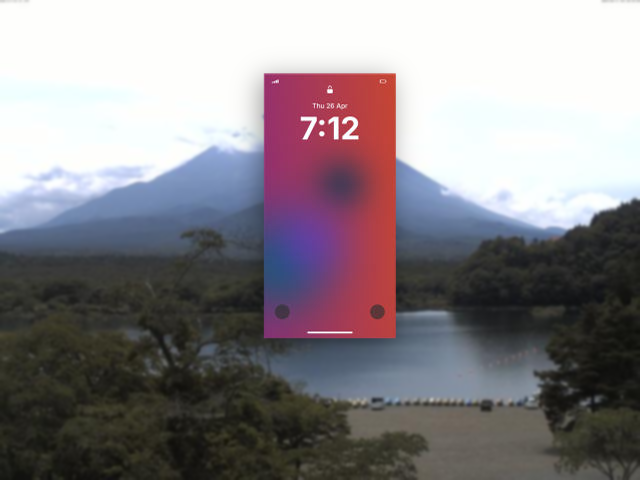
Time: **7:12**
